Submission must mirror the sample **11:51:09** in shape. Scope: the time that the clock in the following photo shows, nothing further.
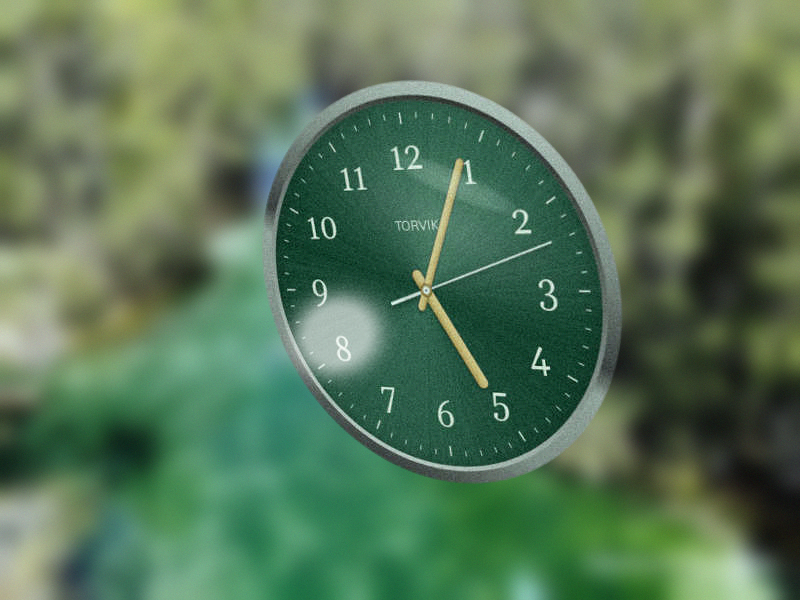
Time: **5:04:12**
